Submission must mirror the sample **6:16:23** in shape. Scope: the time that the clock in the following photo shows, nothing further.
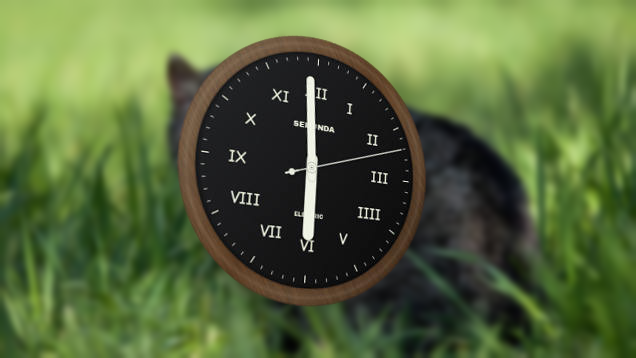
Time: **5:59:12**
